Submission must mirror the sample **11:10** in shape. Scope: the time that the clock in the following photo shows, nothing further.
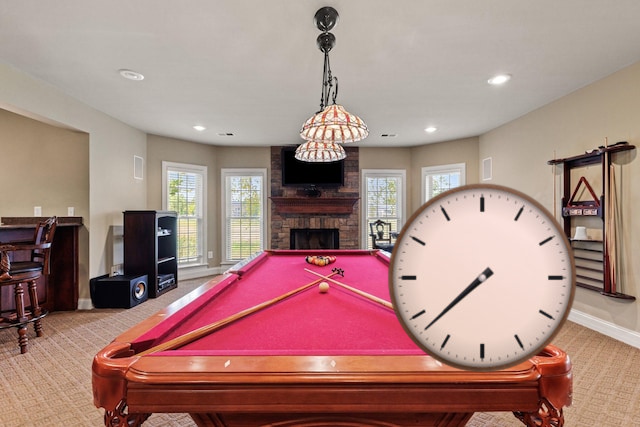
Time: **7:38**
